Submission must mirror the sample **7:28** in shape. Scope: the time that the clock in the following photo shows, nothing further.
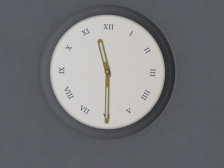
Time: **11:30**
